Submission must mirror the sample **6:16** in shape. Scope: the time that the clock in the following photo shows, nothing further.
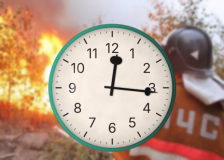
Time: **12:16**
